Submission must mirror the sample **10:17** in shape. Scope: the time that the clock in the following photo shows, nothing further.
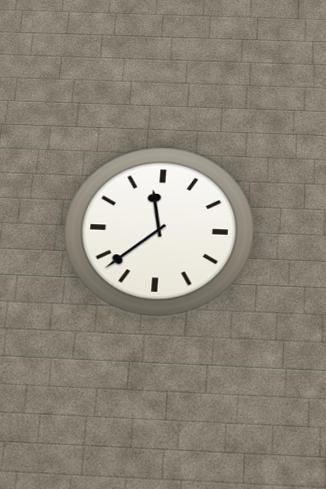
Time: **11:38**
